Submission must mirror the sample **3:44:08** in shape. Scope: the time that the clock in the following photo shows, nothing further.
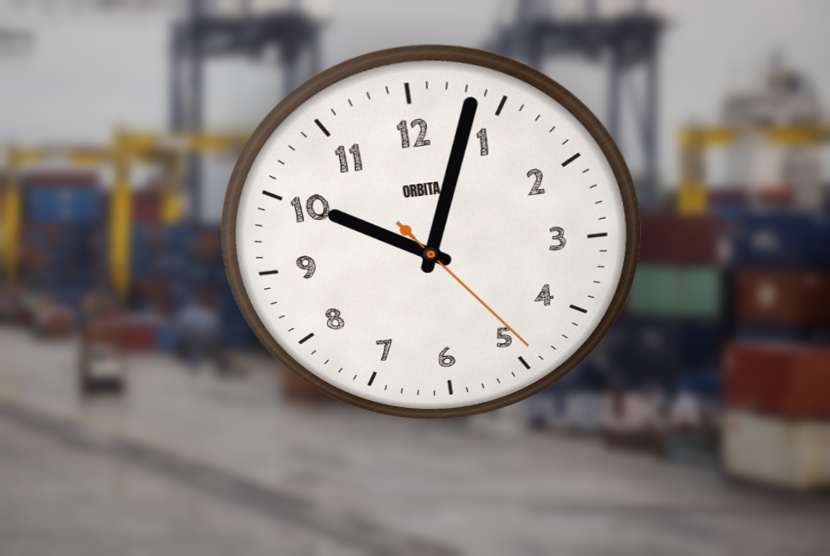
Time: **10:03:24**
